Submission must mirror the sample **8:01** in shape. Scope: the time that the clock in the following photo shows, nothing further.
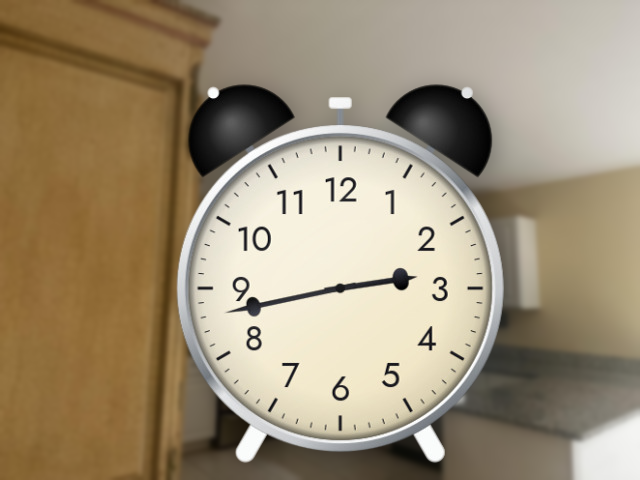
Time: **2:43**
